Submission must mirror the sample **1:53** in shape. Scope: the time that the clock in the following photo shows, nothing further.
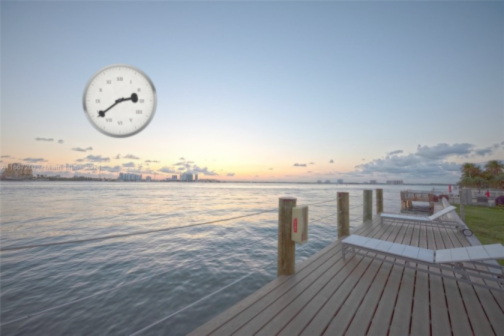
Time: **2:39**
